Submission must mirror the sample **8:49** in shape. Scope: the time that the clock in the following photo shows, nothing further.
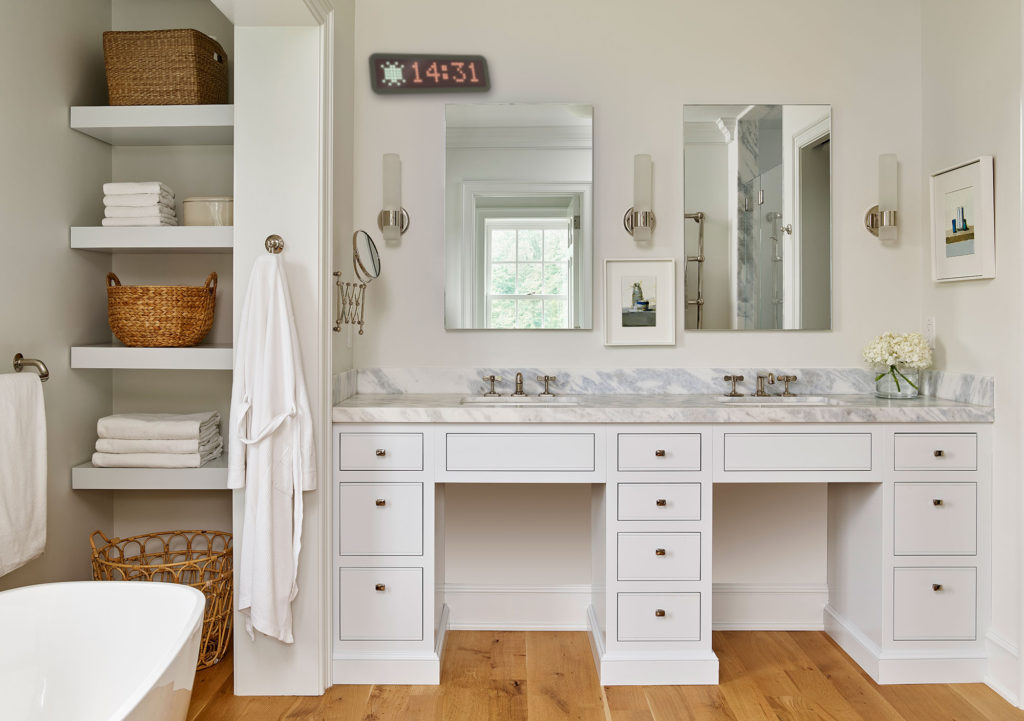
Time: **14:31**
